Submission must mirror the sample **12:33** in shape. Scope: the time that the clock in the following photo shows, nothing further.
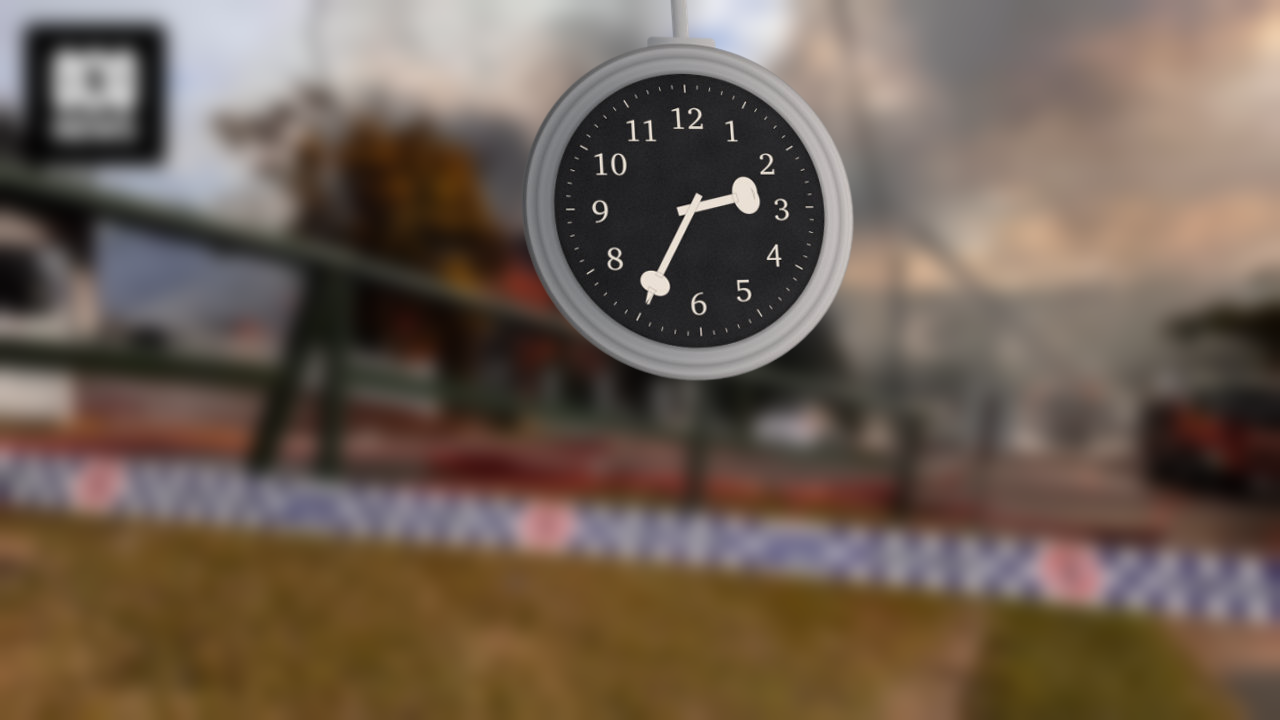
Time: **2:35**
